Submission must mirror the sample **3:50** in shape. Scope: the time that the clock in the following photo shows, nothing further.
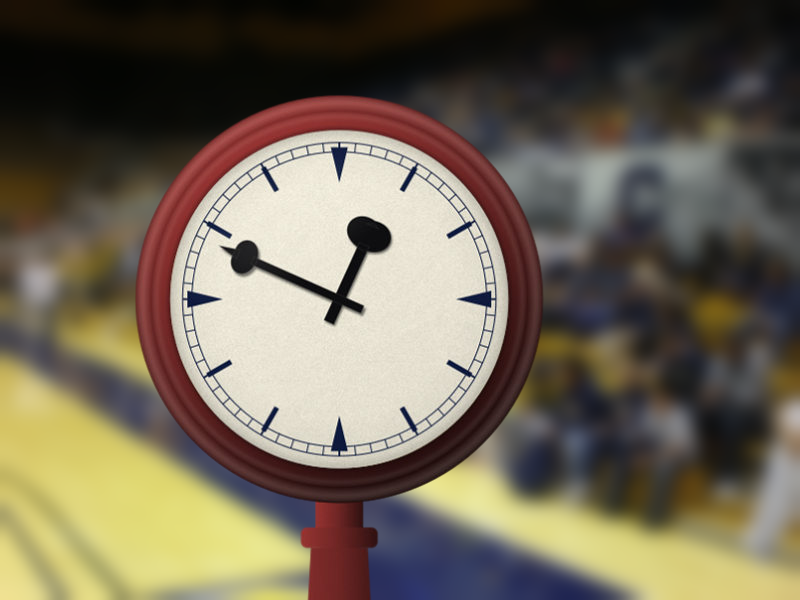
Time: **12:49**
